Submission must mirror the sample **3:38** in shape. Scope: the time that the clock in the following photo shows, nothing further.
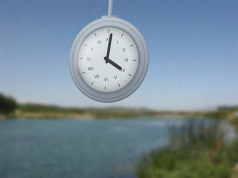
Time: **4:01**
